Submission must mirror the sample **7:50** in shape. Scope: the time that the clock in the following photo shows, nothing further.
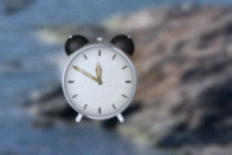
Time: **11:50**
